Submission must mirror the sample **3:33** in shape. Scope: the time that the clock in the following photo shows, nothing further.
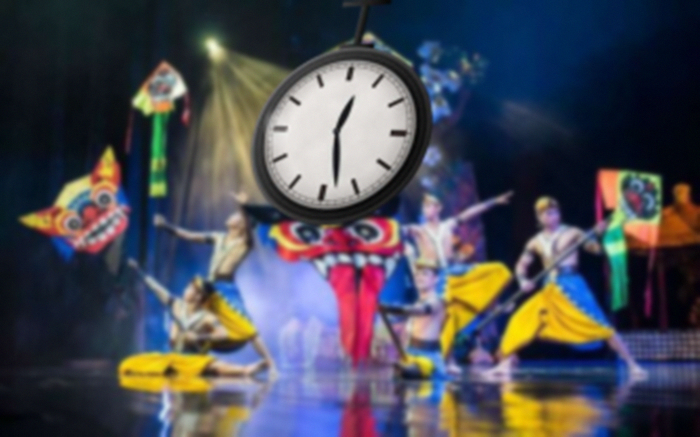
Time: **12:28**
